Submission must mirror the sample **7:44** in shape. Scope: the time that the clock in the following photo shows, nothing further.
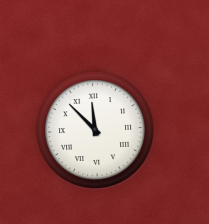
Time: **11:53**
